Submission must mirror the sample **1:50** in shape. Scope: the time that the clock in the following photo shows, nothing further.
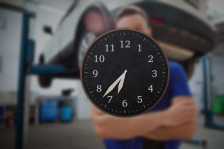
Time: **6:37**
